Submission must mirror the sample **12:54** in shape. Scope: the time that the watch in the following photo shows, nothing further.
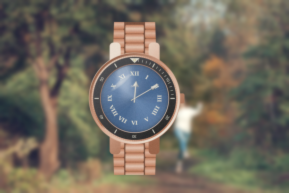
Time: **12:10**
